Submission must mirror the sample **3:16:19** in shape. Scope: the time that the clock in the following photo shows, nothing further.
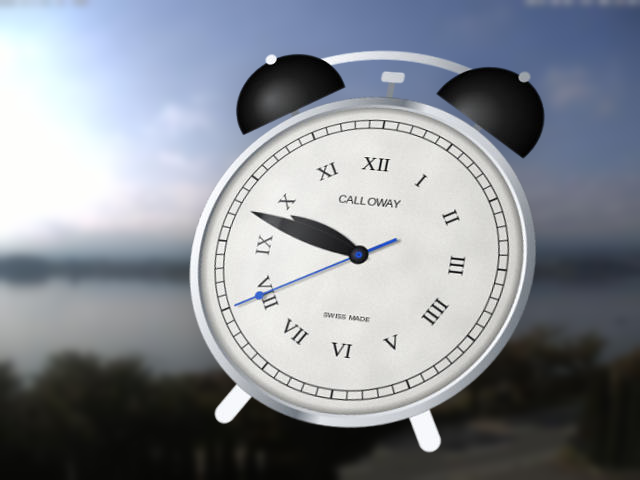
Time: **9:47:40**
